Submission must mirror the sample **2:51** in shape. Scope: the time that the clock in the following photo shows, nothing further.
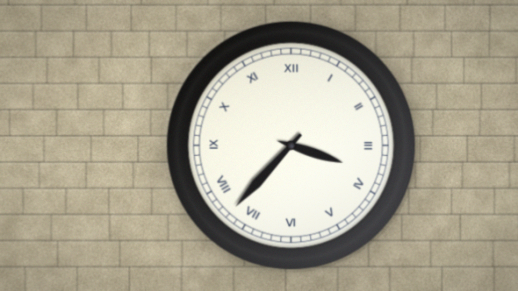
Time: **3:37**
